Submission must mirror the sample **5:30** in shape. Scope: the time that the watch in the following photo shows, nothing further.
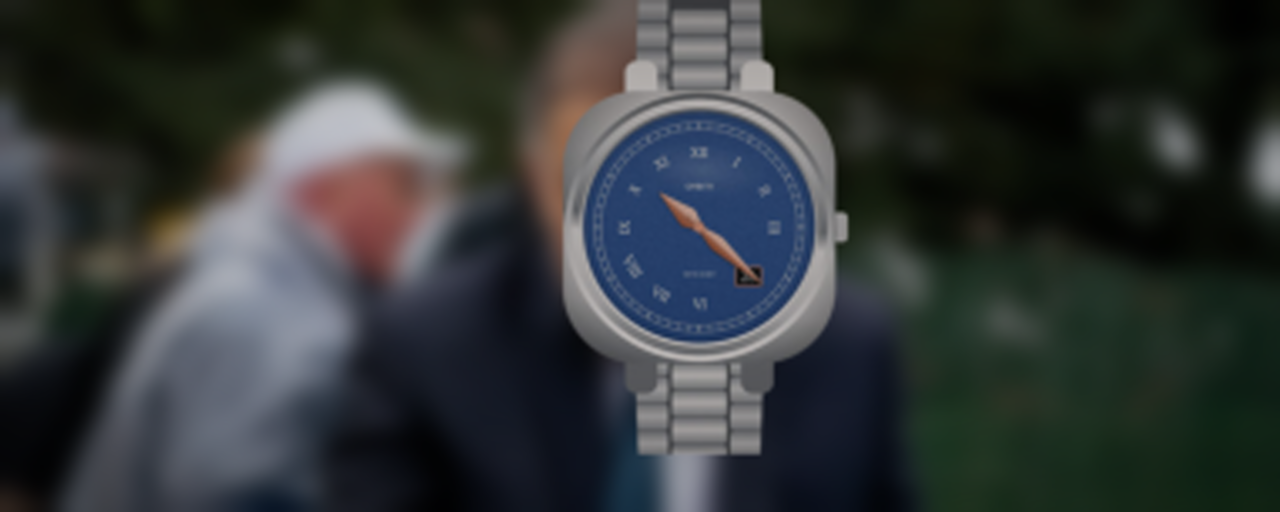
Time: **10:22**
